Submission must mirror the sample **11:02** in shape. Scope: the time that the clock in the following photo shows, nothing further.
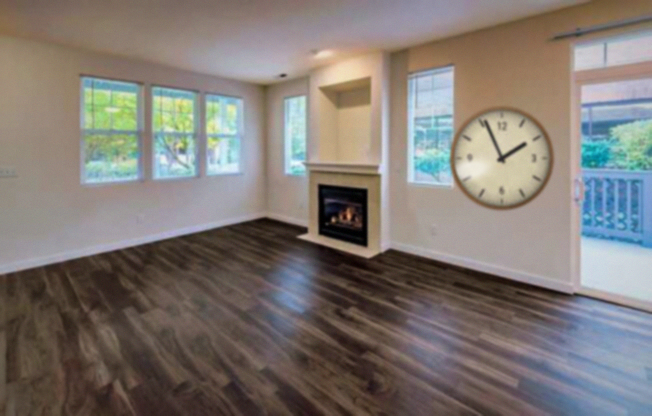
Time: **1:56**
